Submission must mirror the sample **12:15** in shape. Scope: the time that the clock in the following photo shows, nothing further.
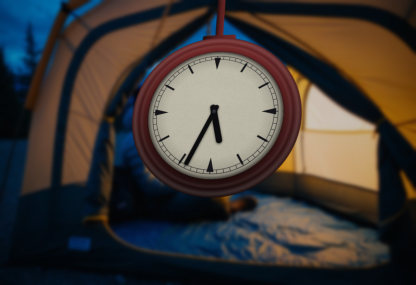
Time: **5:34**
